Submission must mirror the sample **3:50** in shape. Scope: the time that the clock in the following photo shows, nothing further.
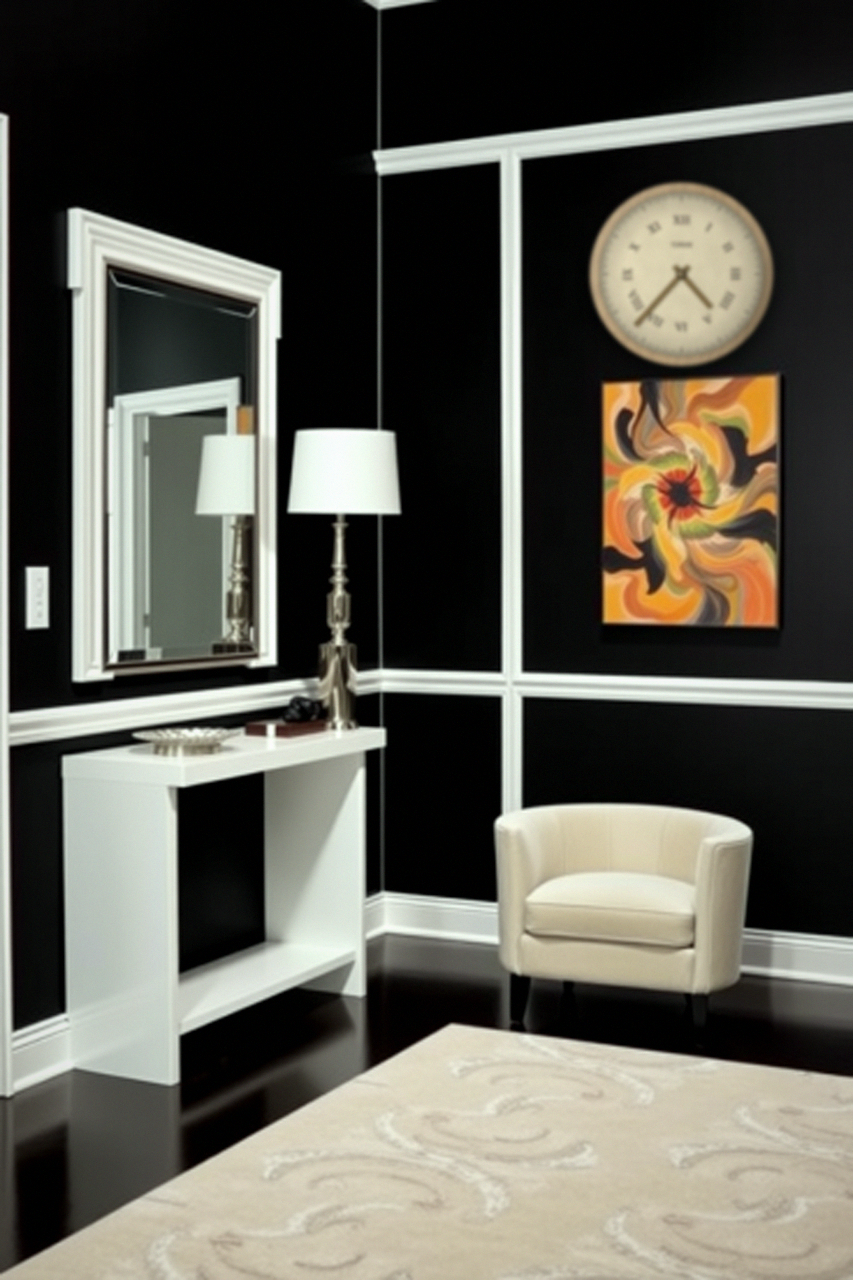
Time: **4:37**
